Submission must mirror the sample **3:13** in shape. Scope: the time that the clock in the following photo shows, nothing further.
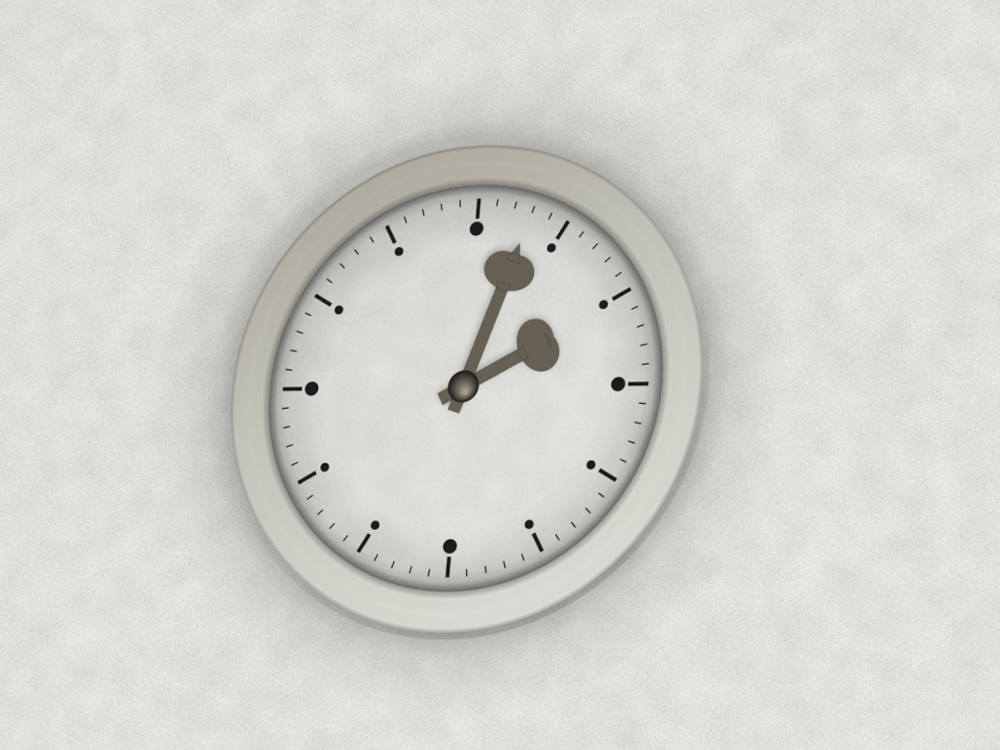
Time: **2:03**
